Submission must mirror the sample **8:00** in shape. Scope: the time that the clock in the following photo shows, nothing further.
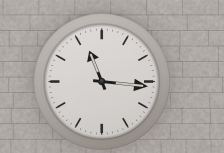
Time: **11:16**
